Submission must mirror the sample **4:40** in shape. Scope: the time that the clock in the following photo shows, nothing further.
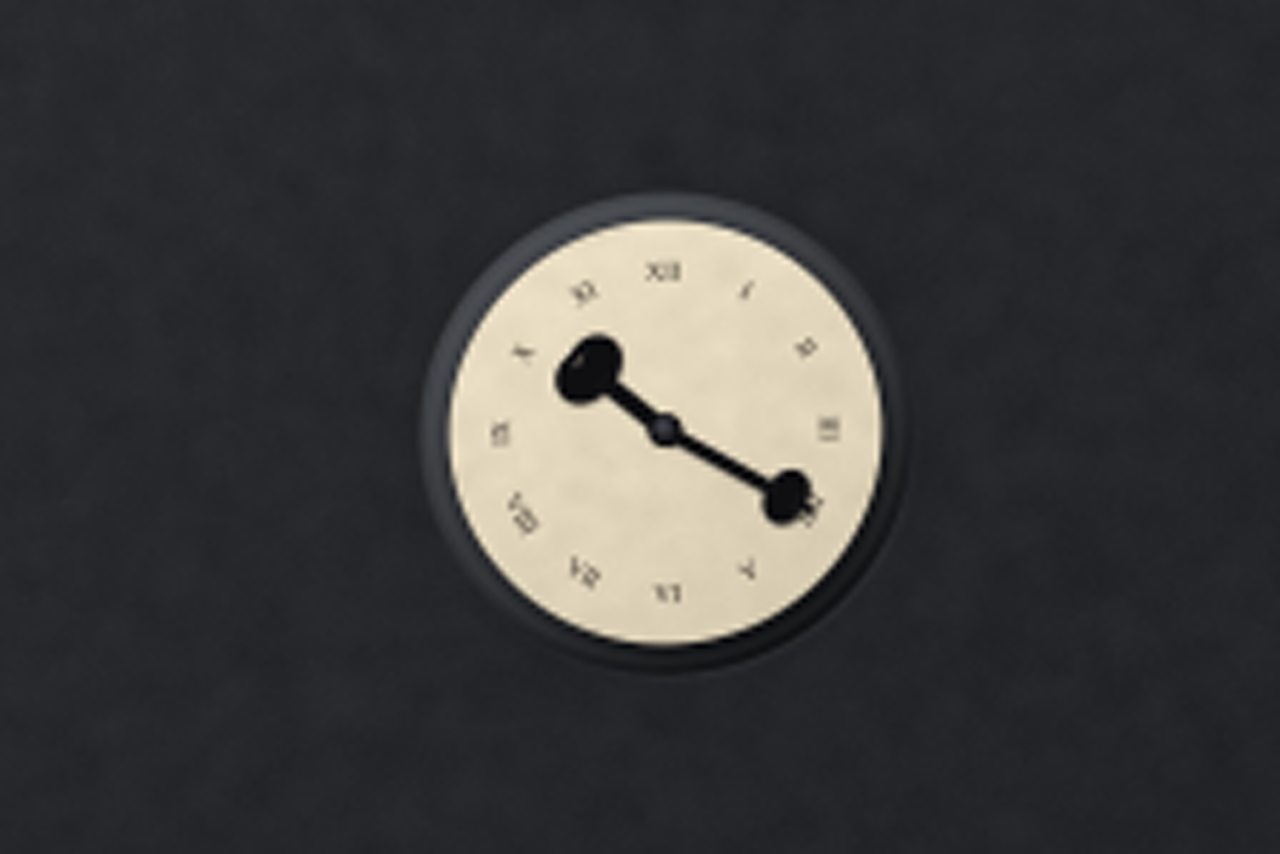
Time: **10:20**
